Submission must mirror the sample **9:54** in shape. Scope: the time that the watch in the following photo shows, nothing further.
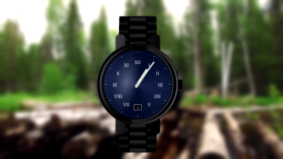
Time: **1:06**
